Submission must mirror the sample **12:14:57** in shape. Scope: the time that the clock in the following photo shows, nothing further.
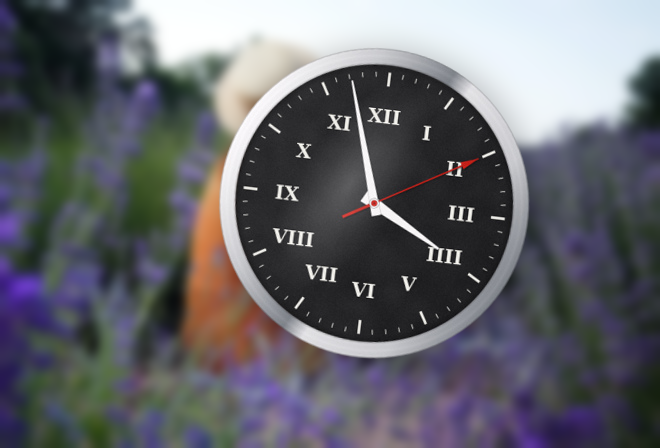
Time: **3:57:10**
